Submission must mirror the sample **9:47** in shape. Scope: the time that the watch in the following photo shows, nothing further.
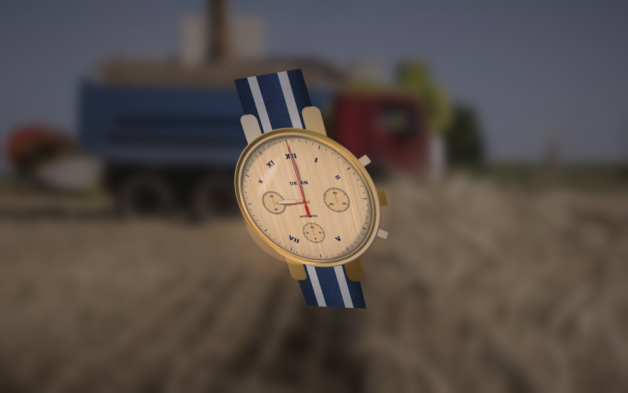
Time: **9:00**
